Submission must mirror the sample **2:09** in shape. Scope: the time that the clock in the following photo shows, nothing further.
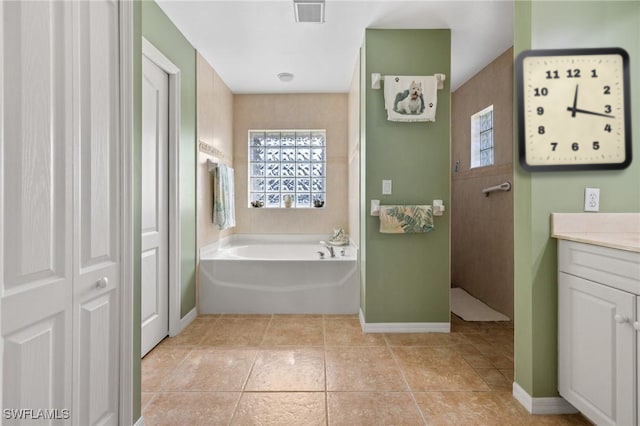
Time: **12:17**
